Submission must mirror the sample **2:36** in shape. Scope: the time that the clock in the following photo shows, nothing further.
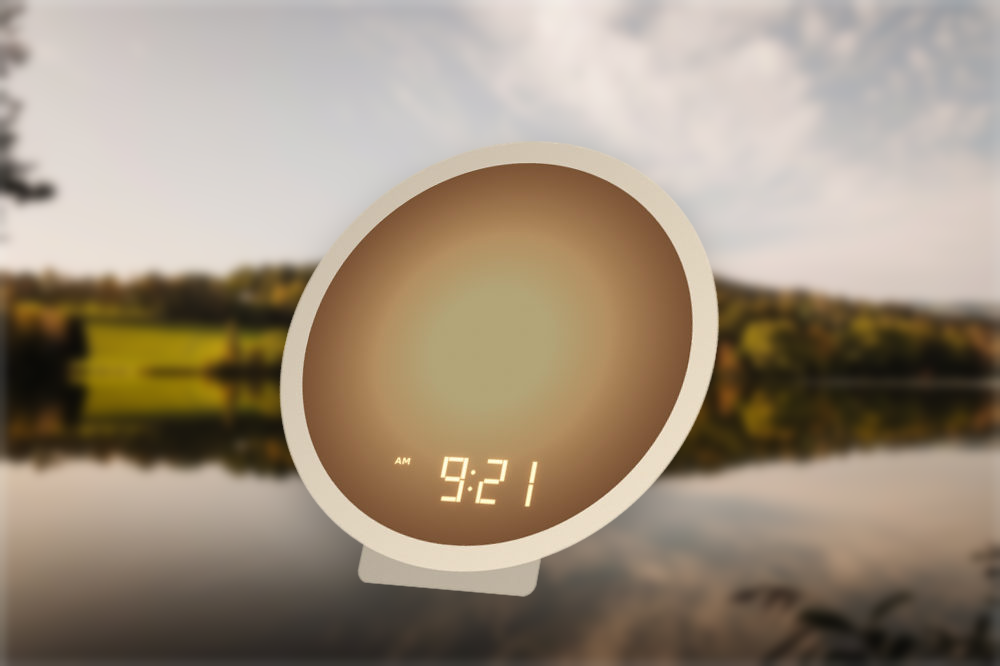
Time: **9:21**
